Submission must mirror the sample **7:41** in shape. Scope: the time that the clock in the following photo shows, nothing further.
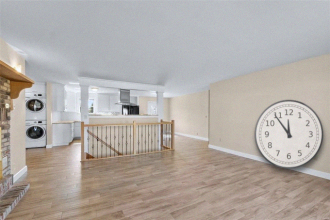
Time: **11:54**
